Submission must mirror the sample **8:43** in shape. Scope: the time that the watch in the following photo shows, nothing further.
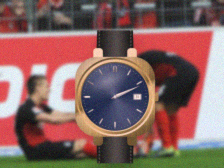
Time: **2:11**
